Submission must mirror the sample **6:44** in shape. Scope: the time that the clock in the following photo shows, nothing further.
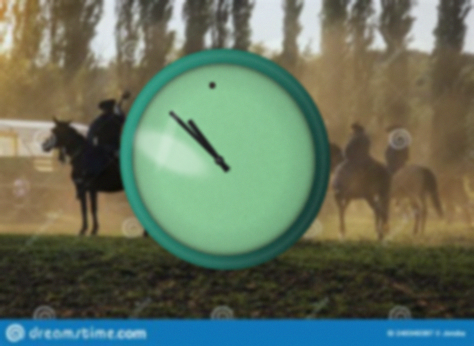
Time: **10:53**
